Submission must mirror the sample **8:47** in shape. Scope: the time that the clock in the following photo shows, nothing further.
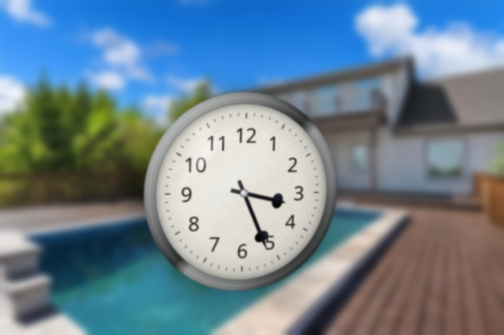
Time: **3:26**
